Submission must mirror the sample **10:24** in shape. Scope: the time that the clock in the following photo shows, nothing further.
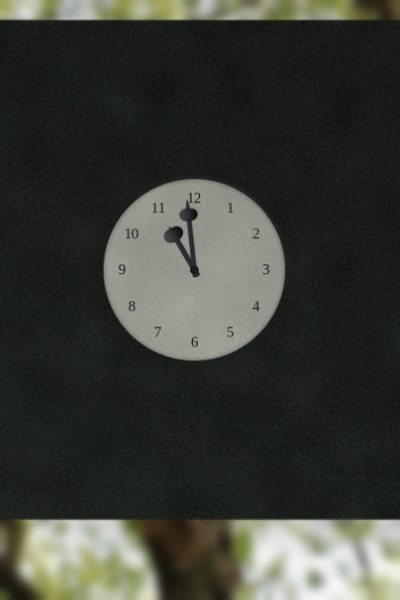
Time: **10:59**
